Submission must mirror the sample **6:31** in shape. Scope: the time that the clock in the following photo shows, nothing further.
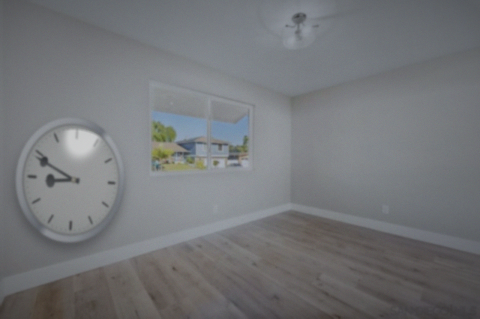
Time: **8:49**
